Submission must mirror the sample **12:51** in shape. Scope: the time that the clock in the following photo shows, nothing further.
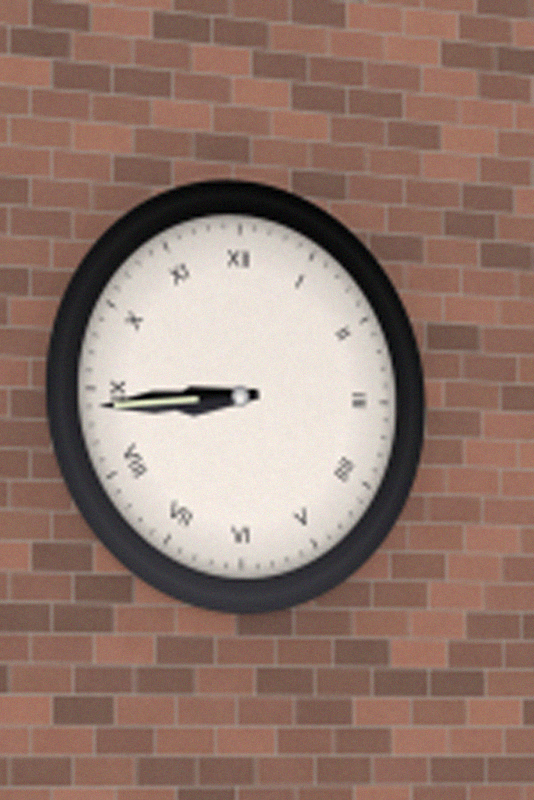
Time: **8:44**
